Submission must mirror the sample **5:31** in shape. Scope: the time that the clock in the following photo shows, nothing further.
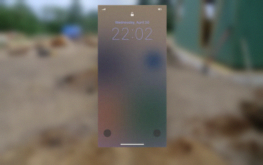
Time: **22:02**
